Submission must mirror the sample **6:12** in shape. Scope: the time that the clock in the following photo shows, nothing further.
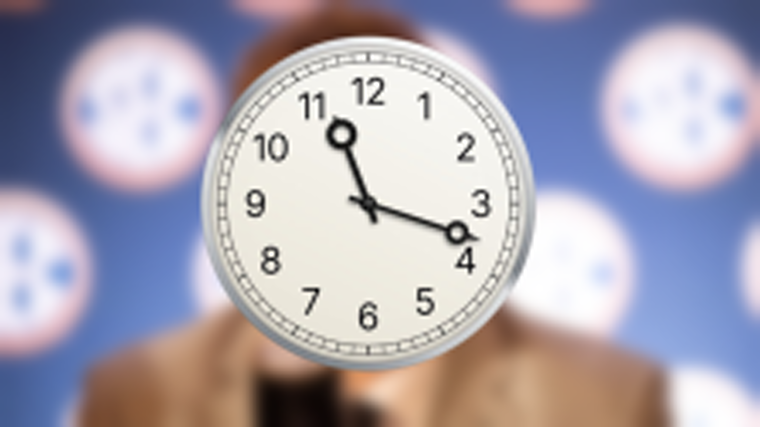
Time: **11:18**
